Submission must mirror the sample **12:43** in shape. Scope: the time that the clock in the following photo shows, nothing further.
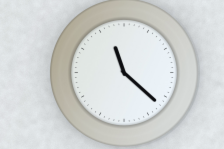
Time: **11:22**
